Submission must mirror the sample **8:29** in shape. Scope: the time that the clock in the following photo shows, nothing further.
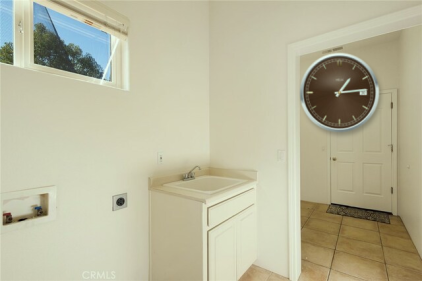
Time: **1:14**
